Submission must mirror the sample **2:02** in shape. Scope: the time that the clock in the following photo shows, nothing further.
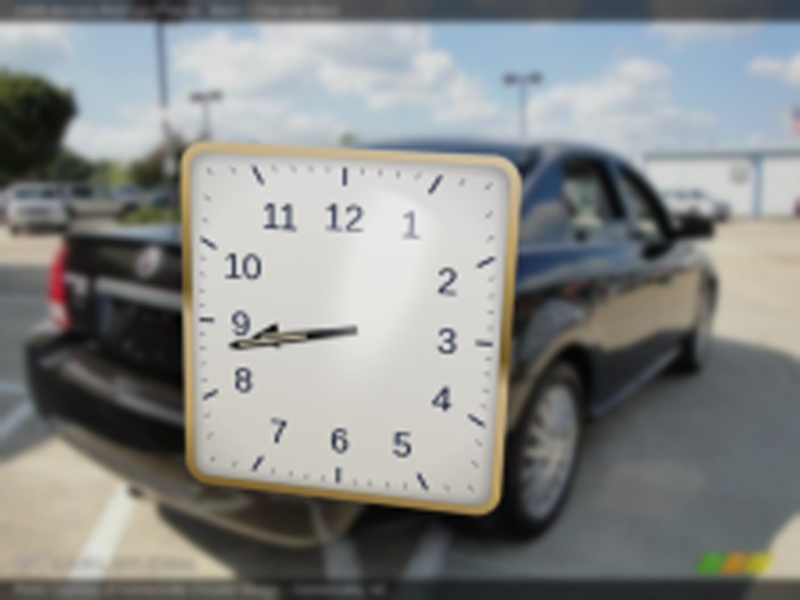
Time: **8:43**
